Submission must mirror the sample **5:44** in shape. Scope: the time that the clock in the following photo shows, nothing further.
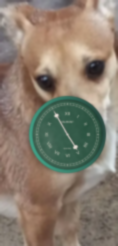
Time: **4:55**
